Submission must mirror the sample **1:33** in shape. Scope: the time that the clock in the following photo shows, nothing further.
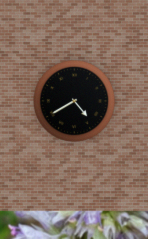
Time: **4:40**
